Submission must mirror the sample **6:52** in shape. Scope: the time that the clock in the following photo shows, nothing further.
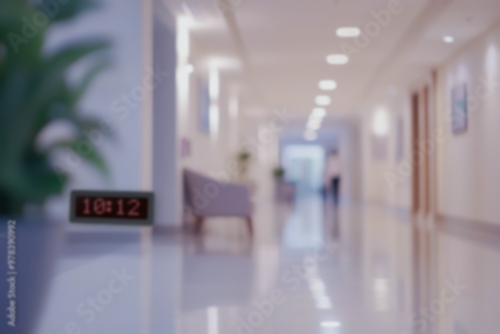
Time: **10:12**
